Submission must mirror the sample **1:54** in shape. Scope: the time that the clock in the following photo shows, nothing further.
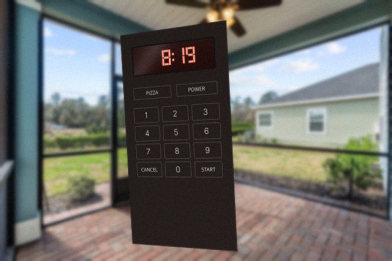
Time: **8:19**
